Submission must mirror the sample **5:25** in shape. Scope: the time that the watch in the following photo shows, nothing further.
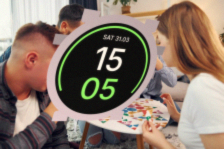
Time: **15:05**
